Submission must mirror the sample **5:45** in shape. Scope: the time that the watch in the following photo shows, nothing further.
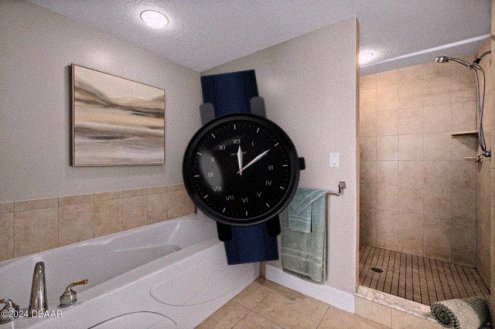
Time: **12:10**
